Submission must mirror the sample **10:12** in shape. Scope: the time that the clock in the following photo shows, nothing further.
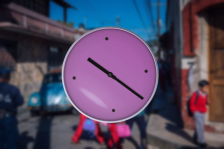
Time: **10:22**
